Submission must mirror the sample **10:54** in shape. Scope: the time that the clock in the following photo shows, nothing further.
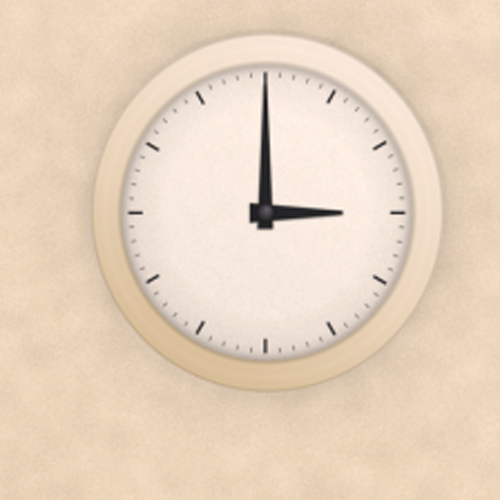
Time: **3:00**
